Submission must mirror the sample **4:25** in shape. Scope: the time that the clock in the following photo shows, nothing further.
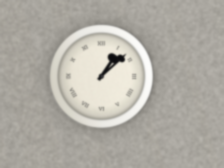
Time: **1:08**
